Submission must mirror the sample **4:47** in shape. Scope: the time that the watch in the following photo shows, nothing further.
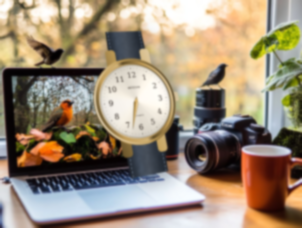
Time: **6:33**
